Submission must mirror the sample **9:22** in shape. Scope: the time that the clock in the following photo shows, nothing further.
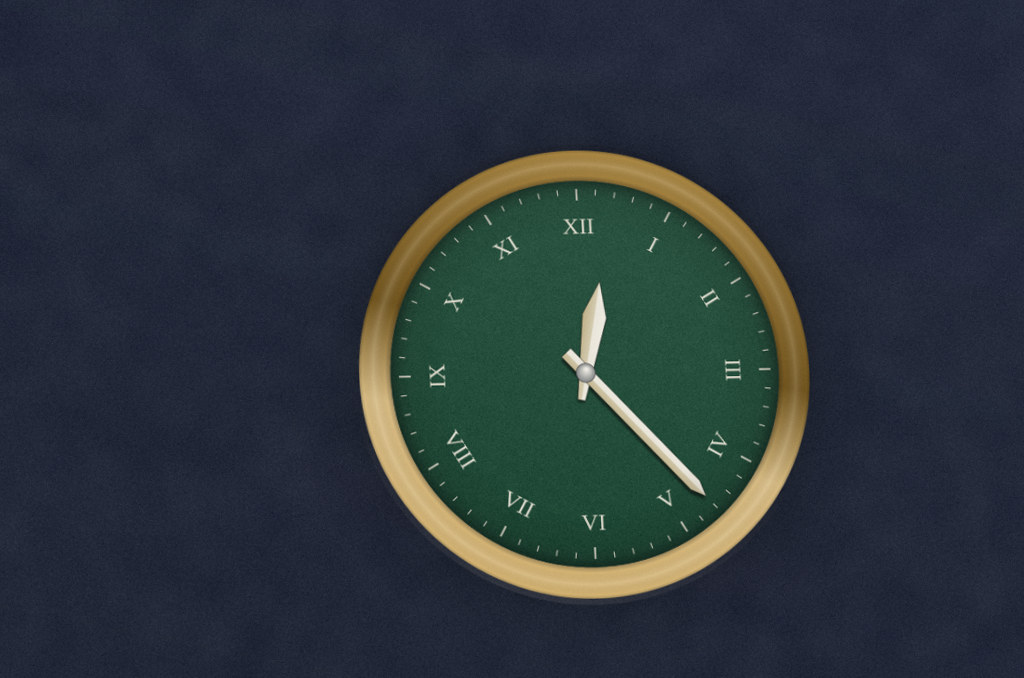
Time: **12:23**
